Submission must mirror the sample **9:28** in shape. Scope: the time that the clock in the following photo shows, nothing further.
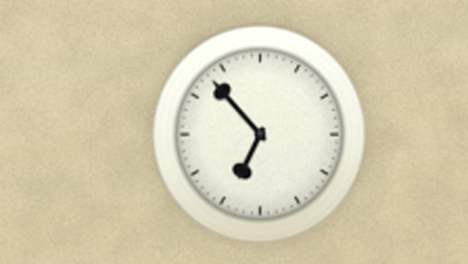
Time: **6:53**
